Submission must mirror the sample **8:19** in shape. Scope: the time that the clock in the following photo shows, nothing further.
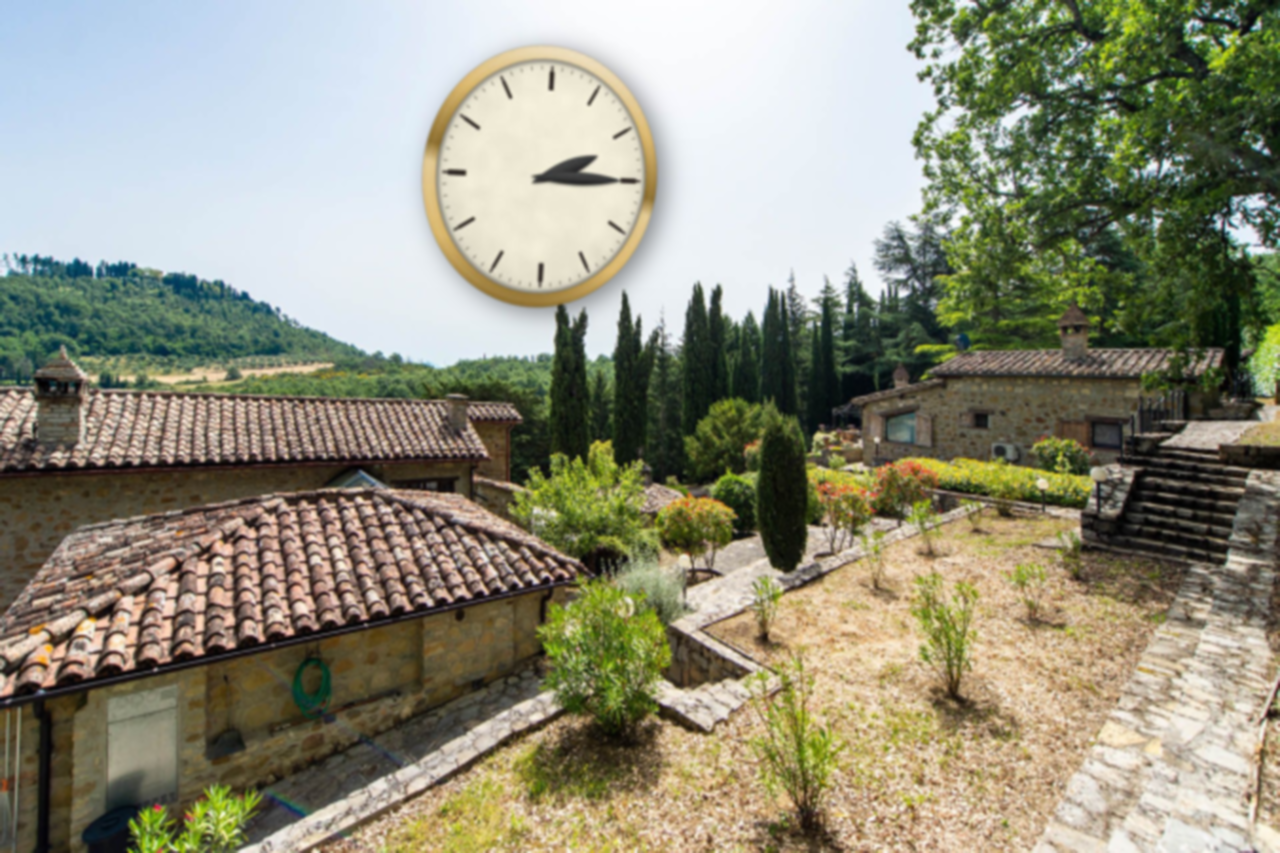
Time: **2:15**
